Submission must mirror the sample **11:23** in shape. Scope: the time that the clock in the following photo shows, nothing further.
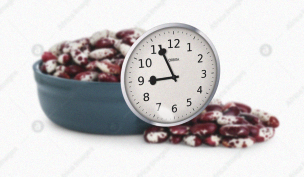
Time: **8:56**
